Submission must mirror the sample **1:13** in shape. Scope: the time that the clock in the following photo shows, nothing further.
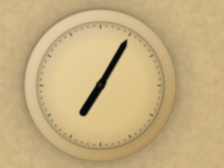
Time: **7:05**
